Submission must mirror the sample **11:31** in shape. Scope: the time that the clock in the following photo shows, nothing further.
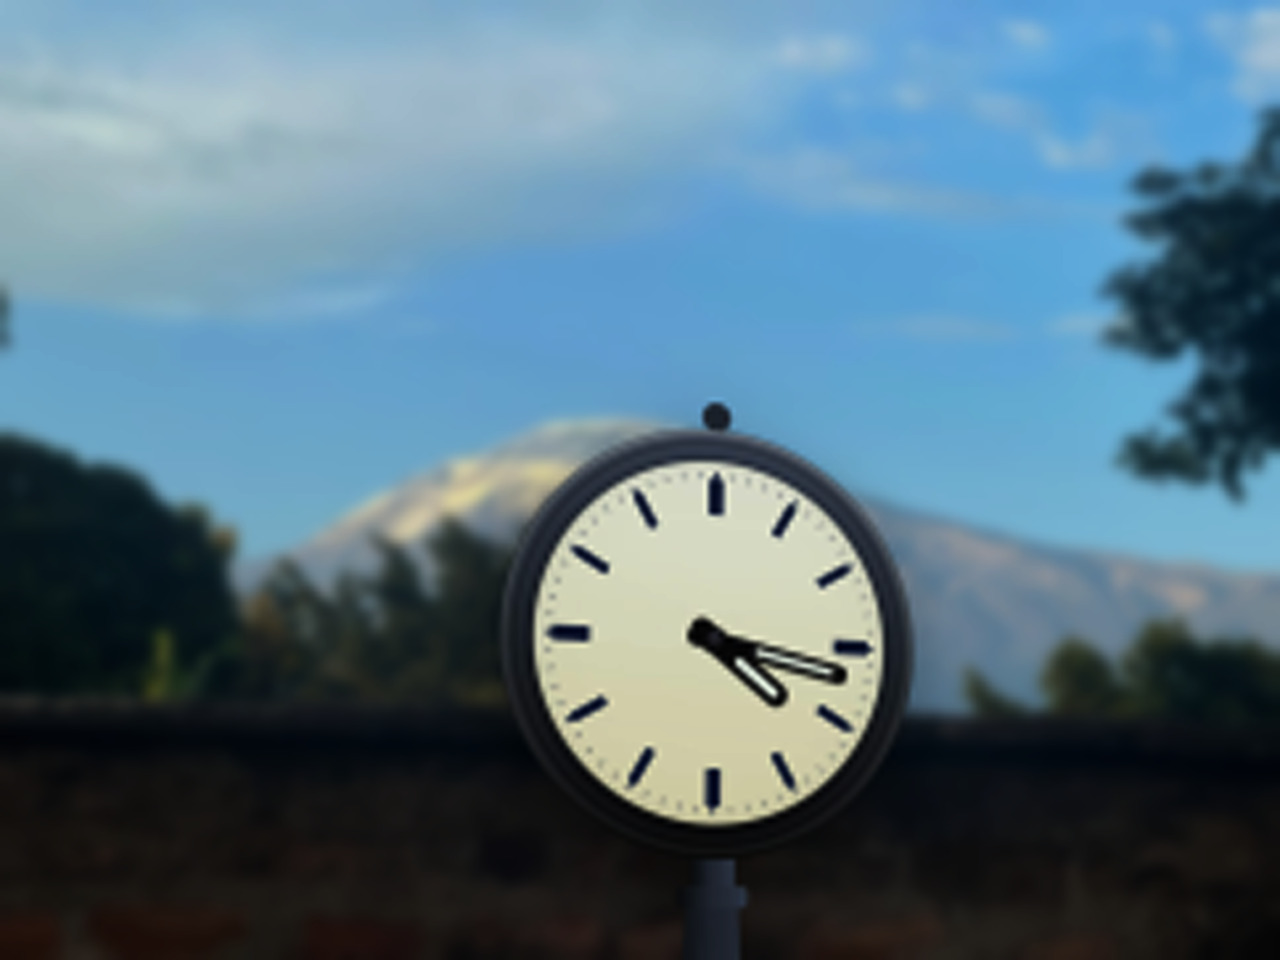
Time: **4:17**
